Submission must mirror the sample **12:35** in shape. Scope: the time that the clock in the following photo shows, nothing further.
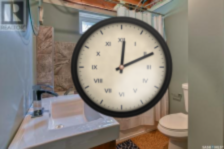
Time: **12:11**
